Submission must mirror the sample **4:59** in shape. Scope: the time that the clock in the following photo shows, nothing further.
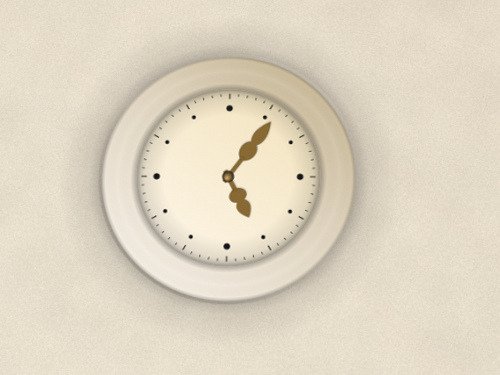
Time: **5:06**
